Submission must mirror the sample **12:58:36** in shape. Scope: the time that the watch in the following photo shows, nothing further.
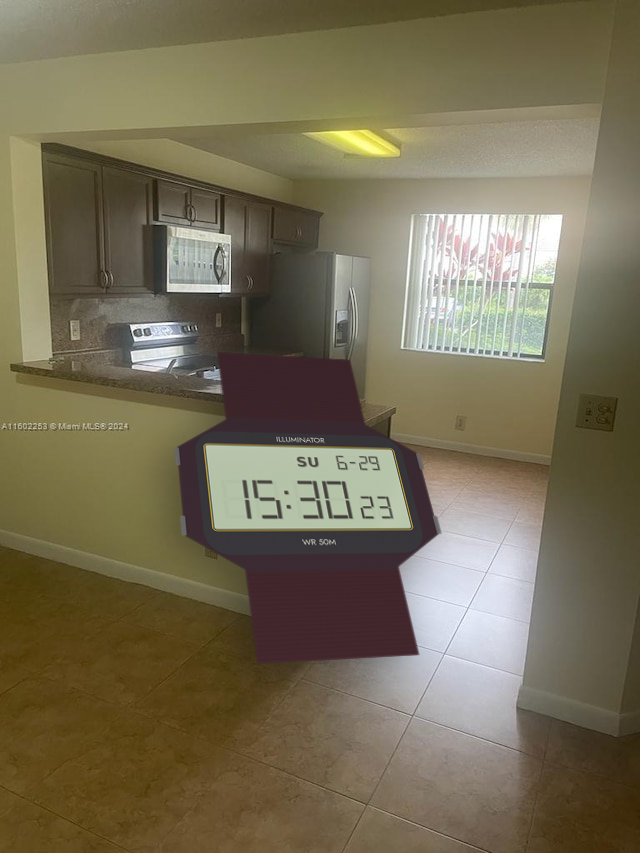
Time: **15:30:23**
